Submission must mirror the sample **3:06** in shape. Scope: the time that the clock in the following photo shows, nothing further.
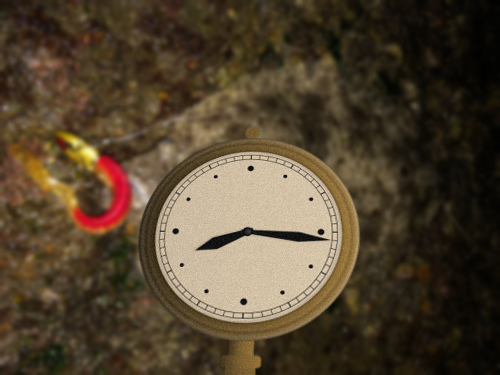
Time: **8:16**
